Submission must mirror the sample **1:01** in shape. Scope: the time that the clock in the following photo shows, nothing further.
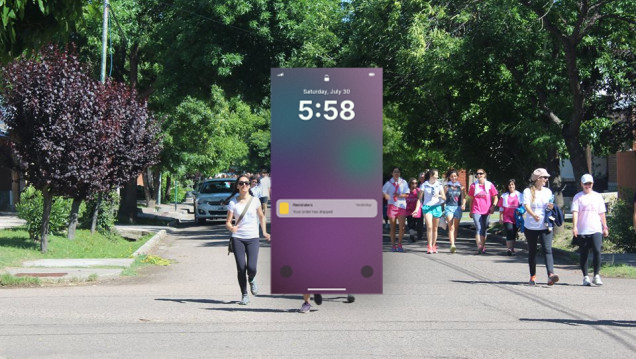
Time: **5:58**
